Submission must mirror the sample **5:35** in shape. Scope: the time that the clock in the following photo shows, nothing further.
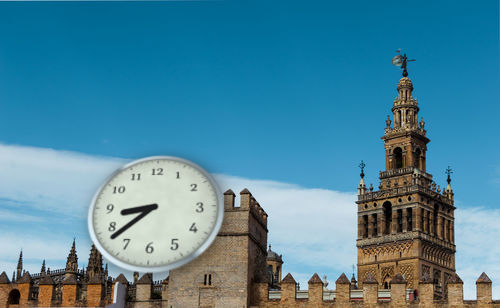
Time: **8:38**
